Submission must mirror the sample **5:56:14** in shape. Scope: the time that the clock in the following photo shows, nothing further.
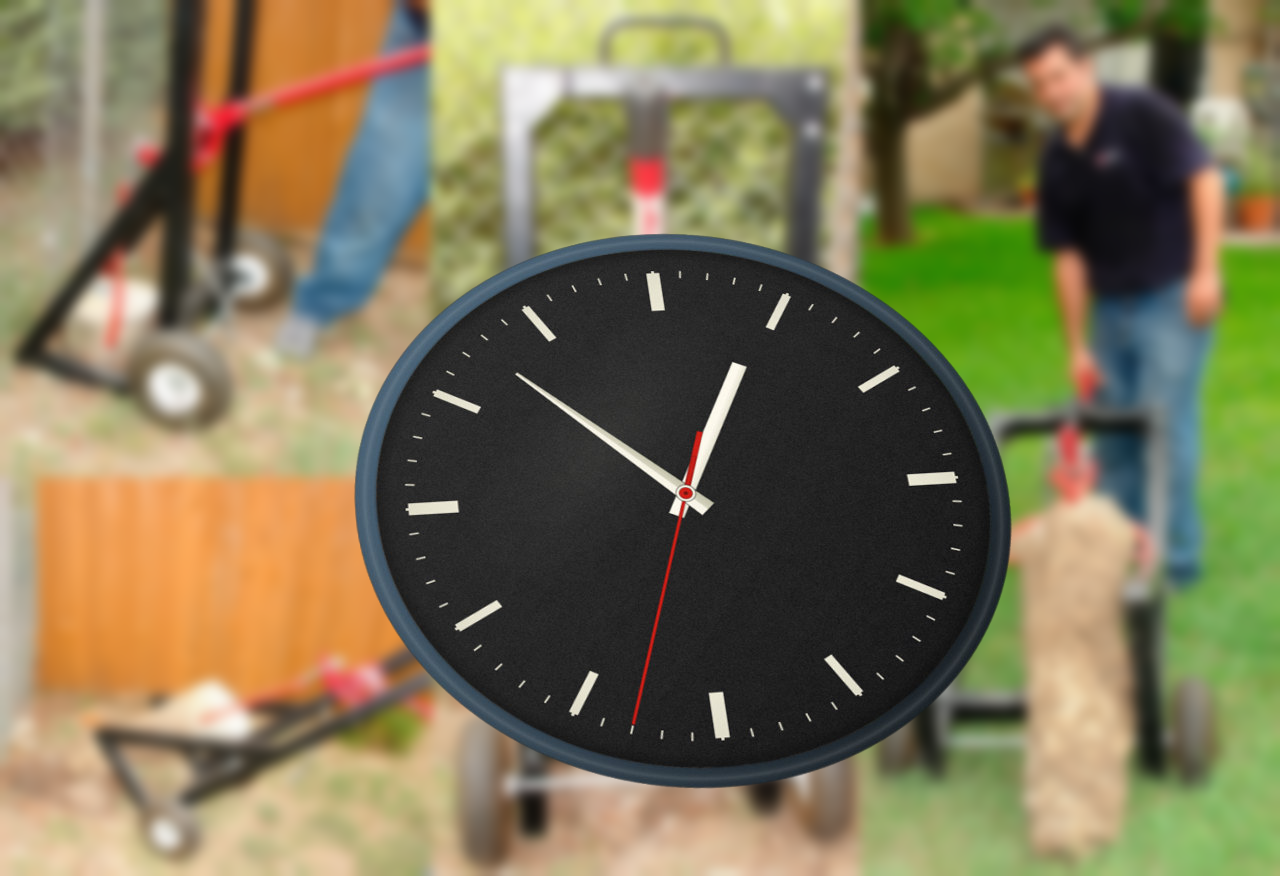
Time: **12:52:33**
